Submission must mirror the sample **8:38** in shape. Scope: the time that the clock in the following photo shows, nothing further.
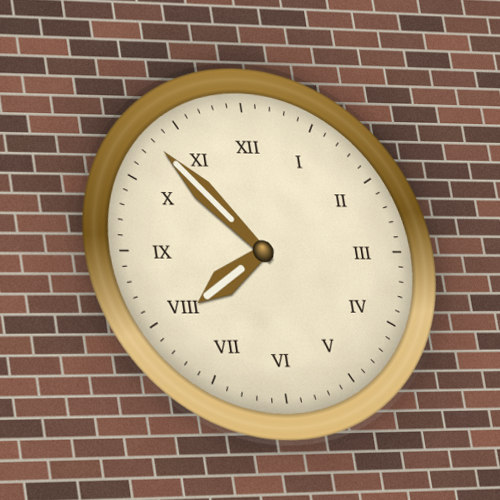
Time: **7:53**
